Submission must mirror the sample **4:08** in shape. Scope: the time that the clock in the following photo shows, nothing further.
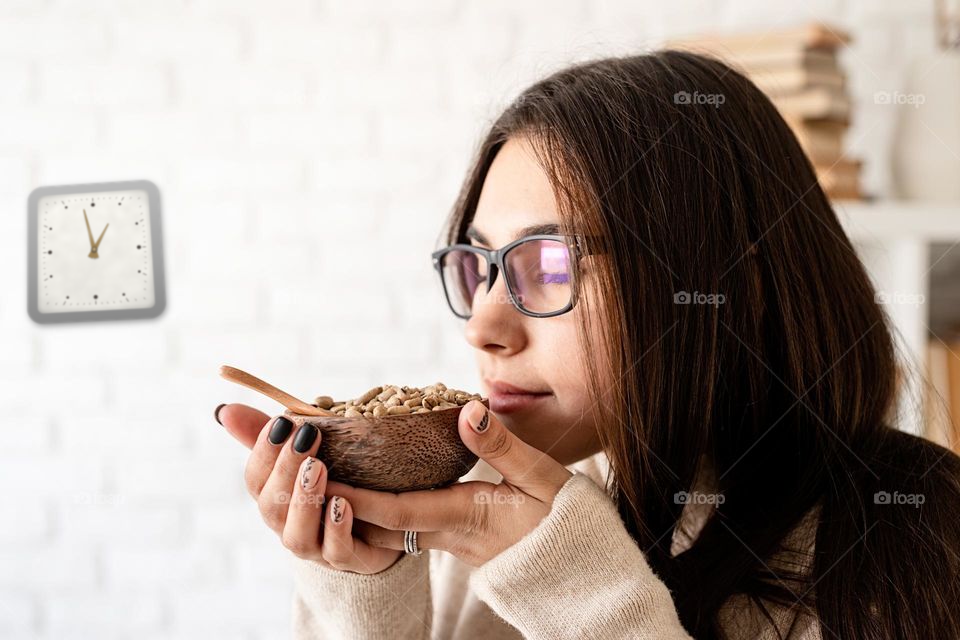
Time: **12:58**
